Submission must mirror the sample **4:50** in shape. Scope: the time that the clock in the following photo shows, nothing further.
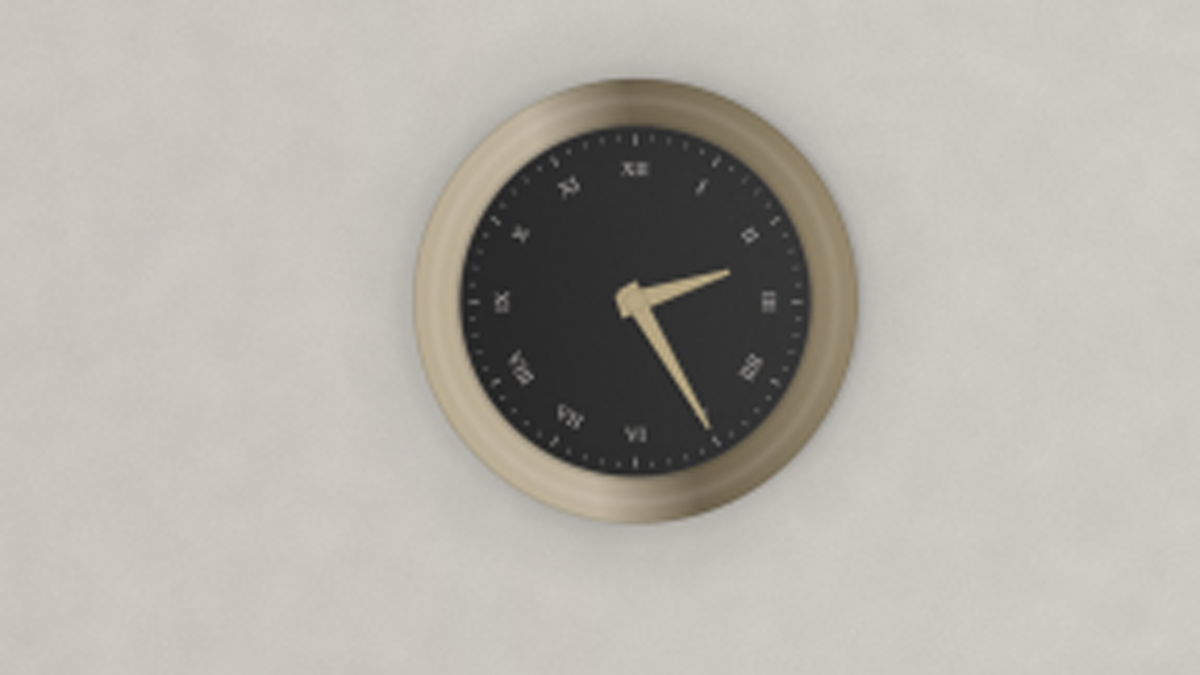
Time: **2:25**
